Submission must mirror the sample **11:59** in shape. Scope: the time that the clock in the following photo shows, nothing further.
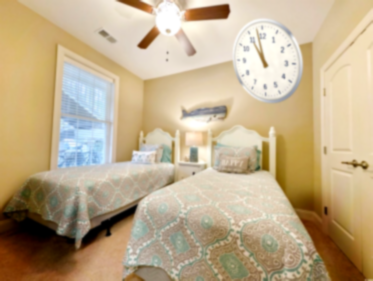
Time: **10:58**
